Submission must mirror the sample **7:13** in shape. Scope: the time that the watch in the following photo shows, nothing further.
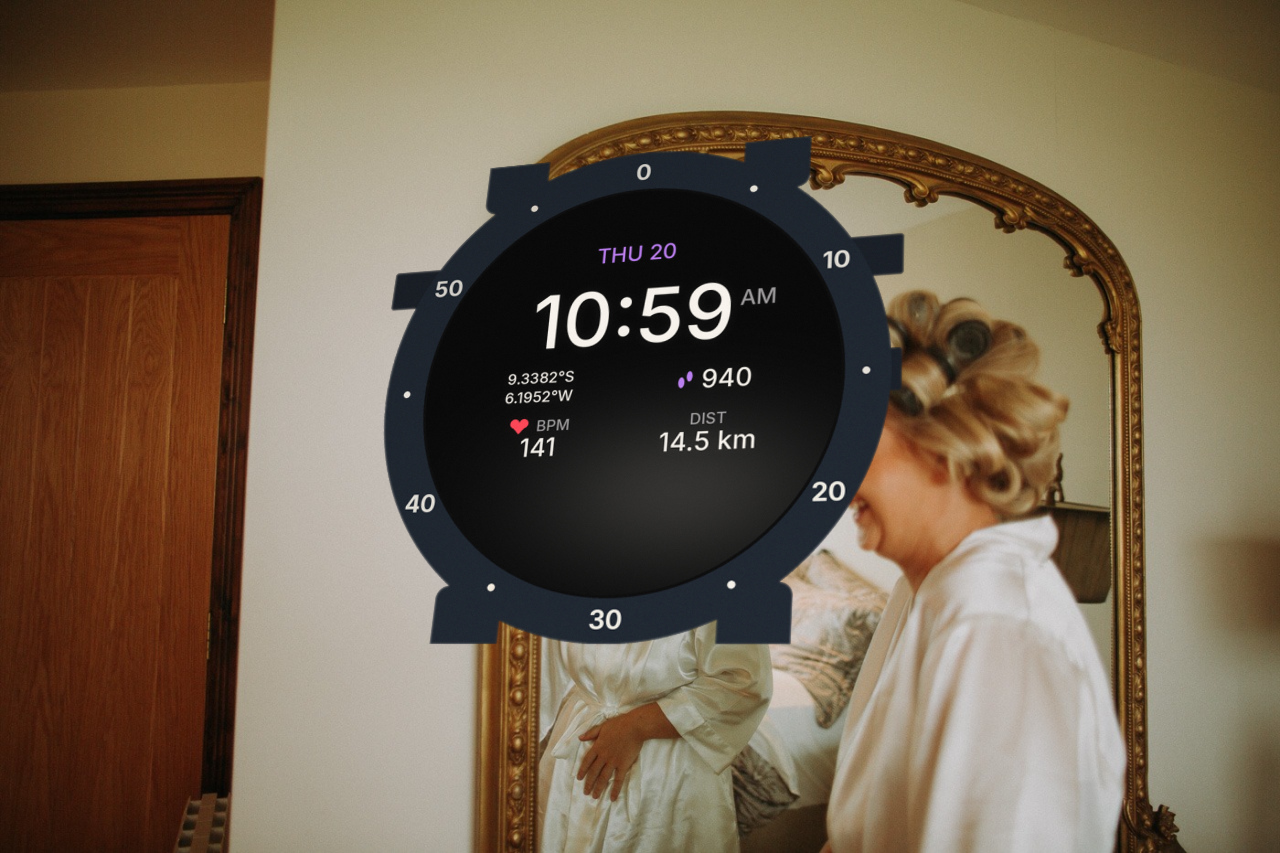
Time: **10:59**
